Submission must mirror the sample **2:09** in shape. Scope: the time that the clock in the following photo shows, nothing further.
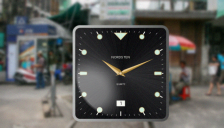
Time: **10:11**
